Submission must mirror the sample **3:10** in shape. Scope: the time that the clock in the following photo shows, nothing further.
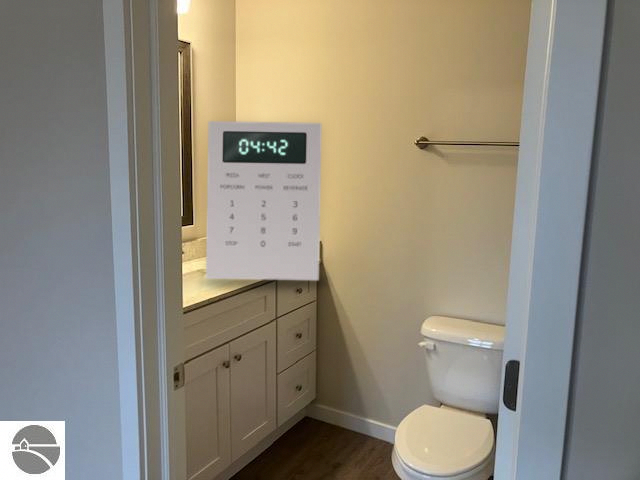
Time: **4:42**
